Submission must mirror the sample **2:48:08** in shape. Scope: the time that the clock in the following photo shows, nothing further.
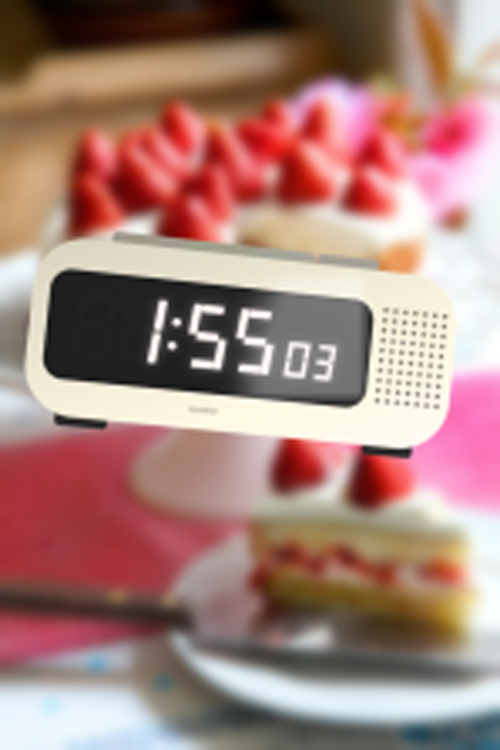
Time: **1:55:03**
